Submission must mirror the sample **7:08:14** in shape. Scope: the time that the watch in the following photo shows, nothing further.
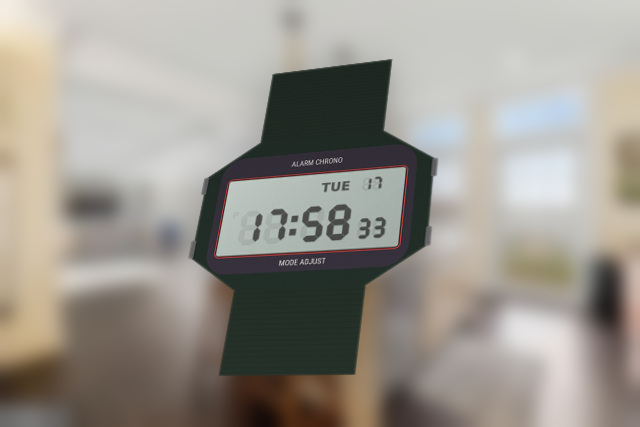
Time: **17:58:33**
